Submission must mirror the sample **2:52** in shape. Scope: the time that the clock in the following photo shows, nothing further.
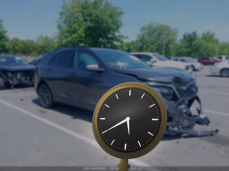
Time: **5:40**
